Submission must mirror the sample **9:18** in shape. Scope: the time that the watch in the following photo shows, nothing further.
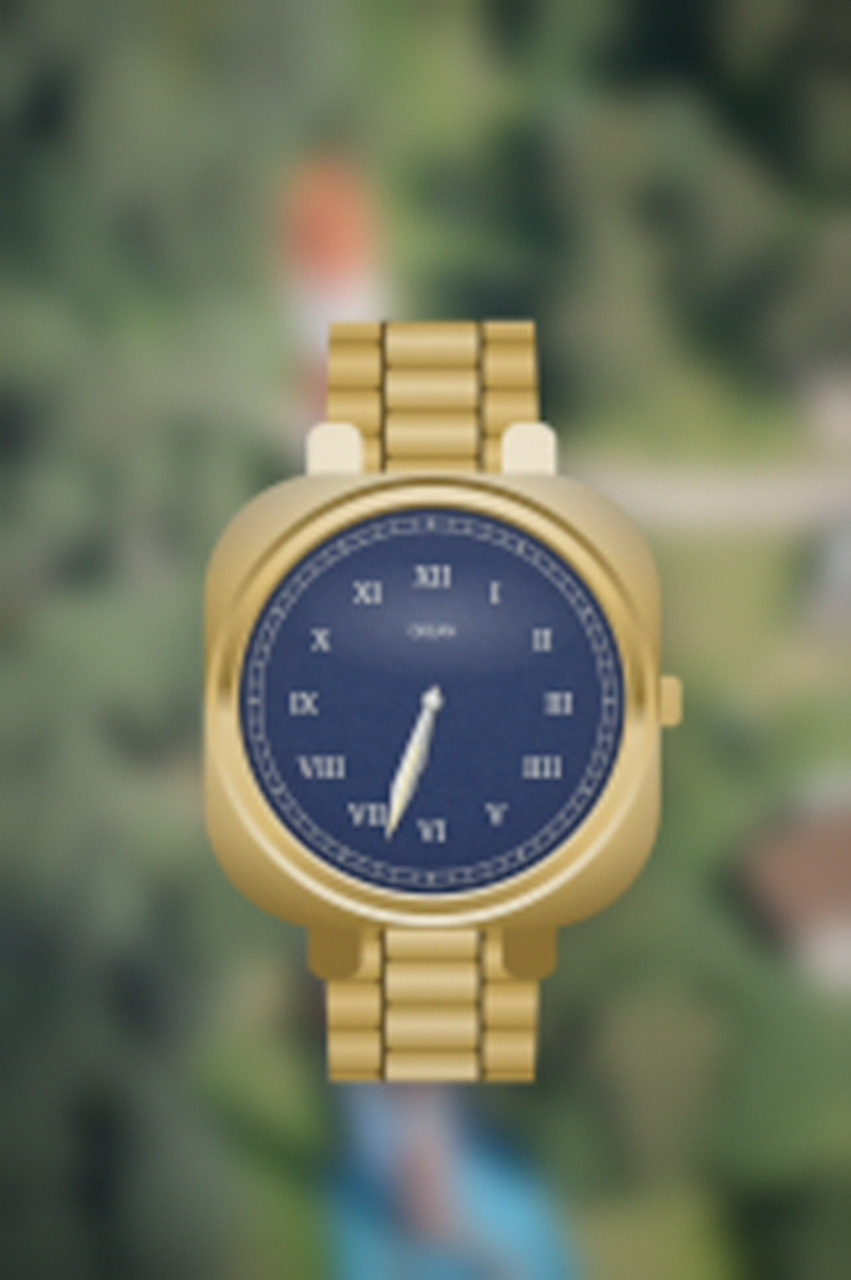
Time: **6:33**
